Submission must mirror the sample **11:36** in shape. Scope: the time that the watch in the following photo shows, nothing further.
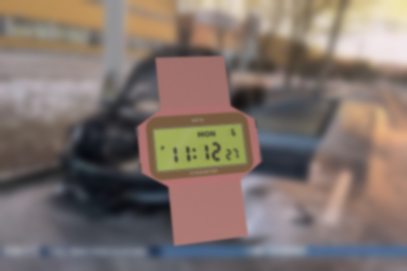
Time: **11:12**
